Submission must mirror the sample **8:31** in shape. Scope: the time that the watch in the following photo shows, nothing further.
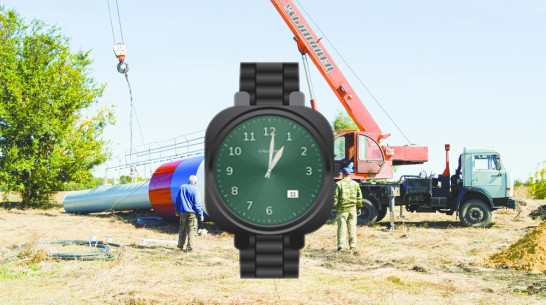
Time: **1:01**
